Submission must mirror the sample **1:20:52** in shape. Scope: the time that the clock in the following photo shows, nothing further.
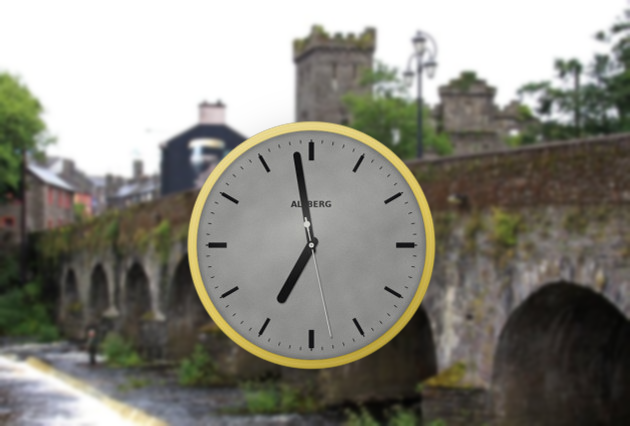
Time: **6:58:28**
